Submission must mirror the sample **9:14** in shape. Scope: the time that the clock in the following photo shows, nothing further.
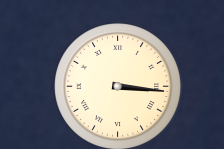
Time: **3:16**
